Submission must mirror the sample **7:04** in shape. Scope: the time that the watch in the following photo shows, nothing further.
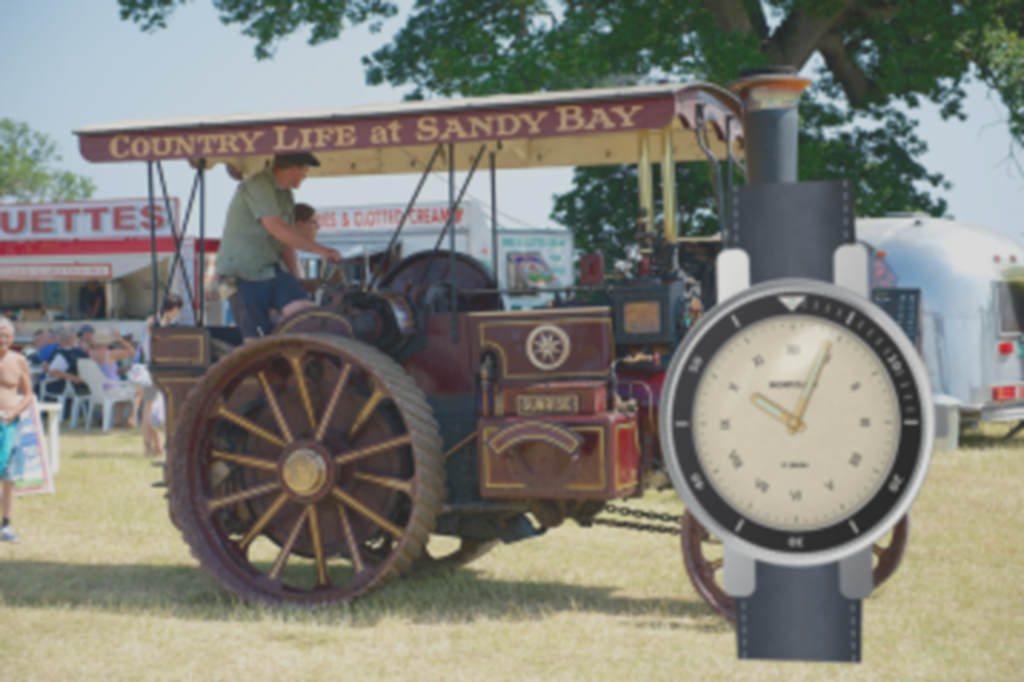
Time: **10:04**
